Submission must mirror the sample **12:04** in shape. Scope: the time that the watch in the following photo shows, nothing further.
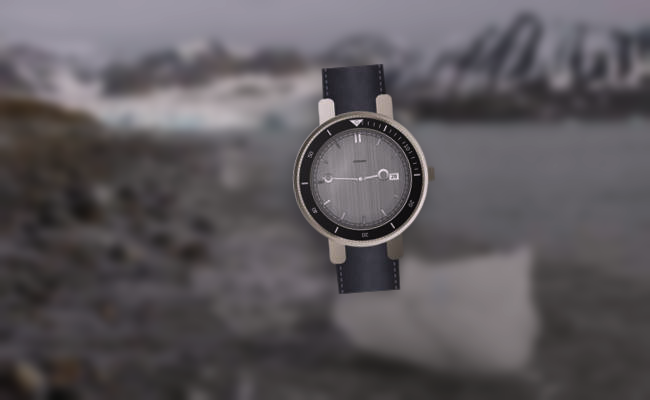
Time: **2:46**
